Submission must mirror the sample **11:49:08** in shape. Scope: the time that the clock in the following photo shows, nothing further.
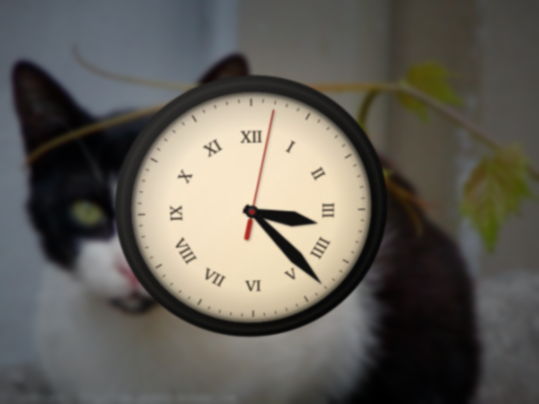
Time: **3:23:02**
